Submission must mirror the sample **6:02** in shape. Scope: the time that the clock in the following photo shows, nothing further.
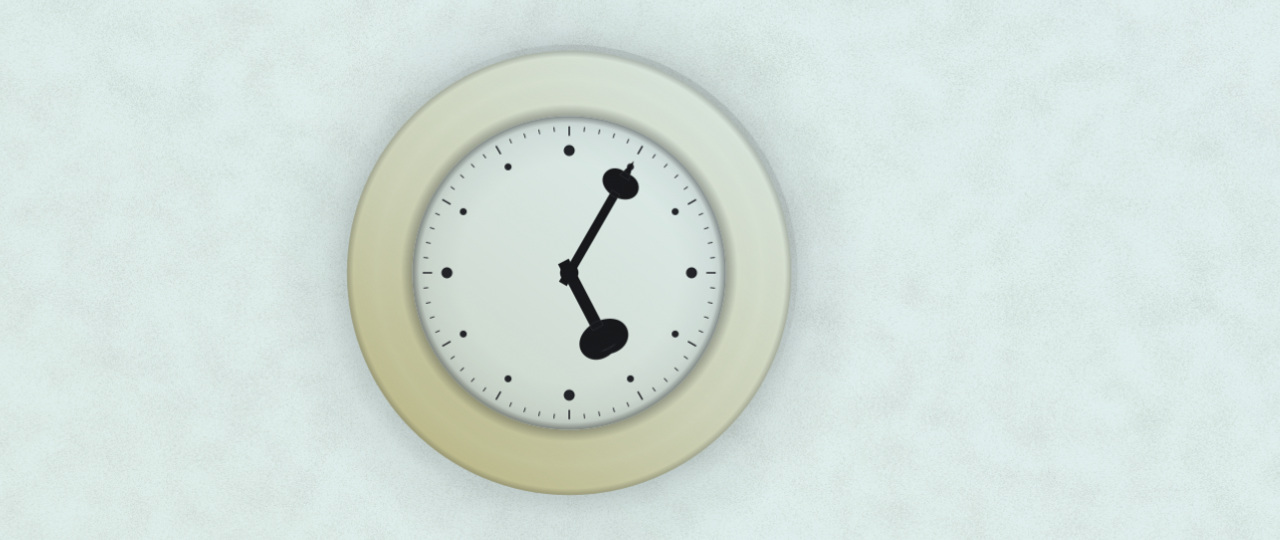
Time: **5:05**
